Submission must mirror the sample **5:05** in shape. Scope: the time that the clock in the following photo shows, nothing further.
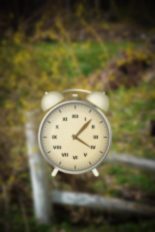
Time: **4:07**
